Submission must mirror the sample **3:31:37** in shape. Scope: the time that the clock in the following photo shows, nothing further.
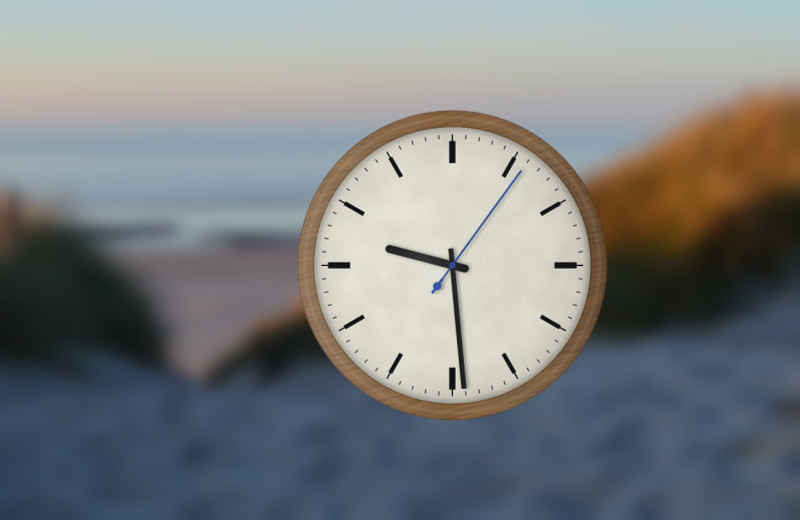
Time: **9:29:06**
